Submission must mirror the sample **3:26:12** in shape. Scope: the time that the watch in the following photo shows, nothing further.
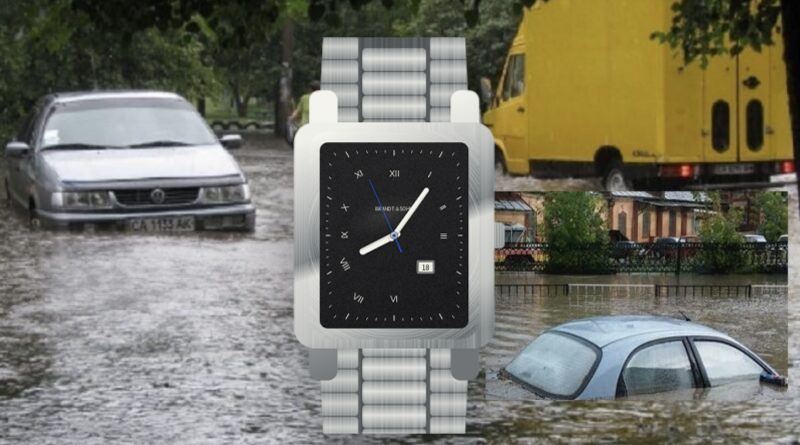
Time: **8:05:56**
